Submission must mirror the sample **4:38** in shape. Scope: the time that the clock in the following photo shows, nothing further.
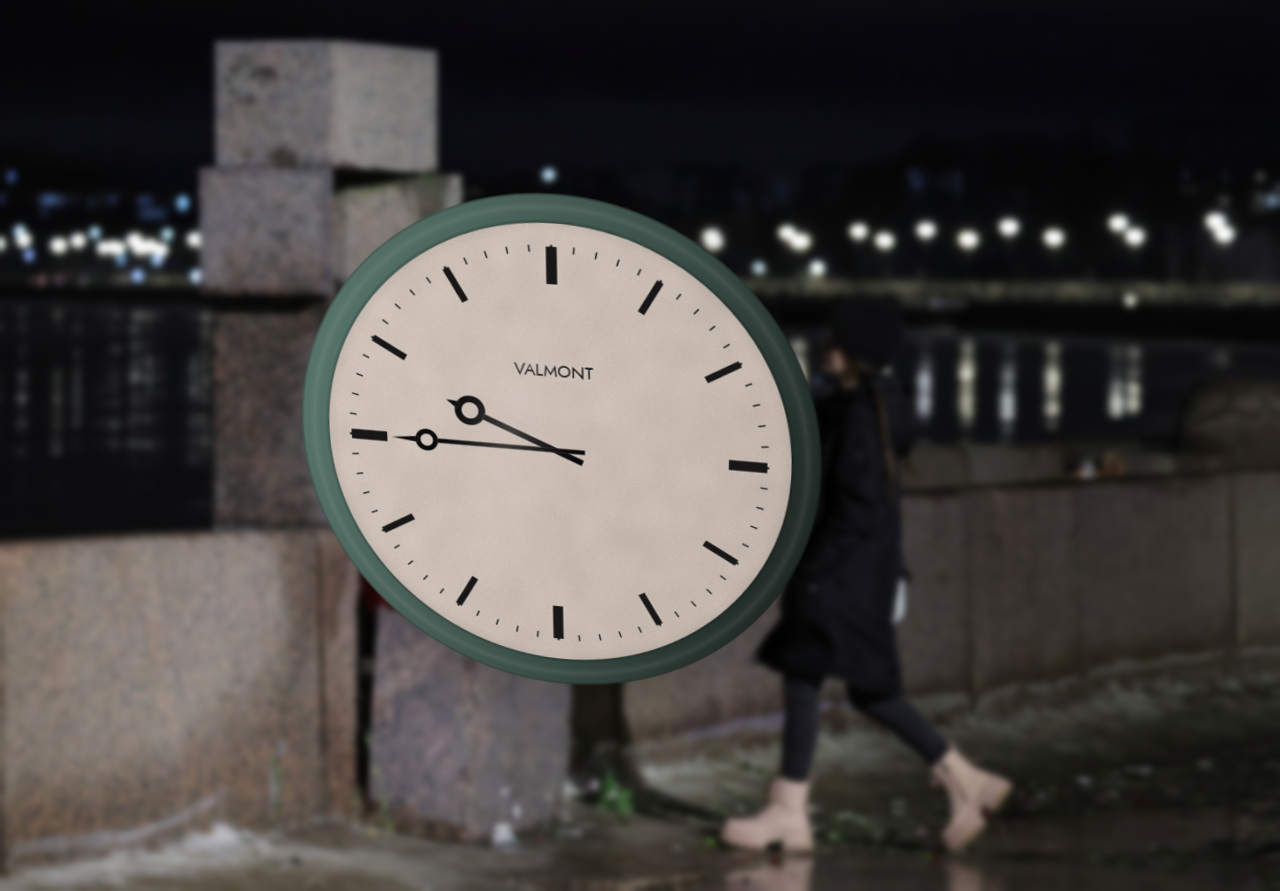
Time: **9:45**
